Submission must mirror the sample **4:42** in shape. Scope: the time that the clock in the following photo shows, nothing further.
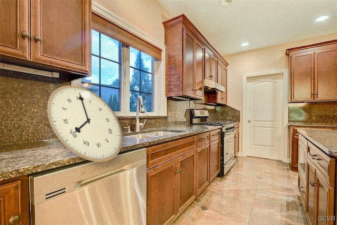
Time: **8:01**
